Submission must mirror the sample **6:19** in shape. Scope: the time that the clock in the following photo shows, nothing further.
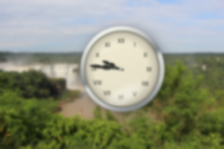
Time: **9:46**
